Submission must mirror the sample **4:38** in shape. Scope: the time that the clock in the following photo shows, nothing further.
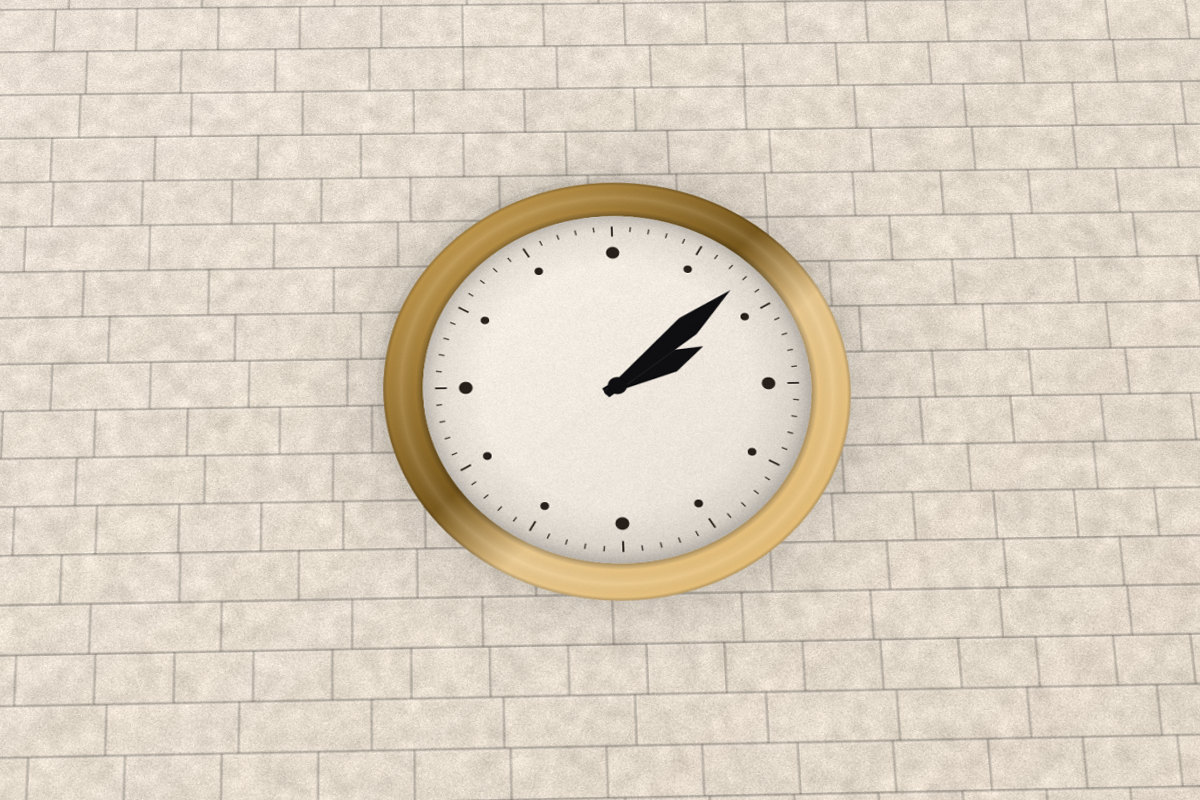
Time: **2:08**
